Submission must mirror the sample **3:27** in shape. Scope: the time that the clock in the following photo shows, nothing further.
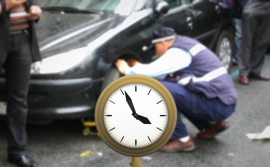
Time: **3:56**
